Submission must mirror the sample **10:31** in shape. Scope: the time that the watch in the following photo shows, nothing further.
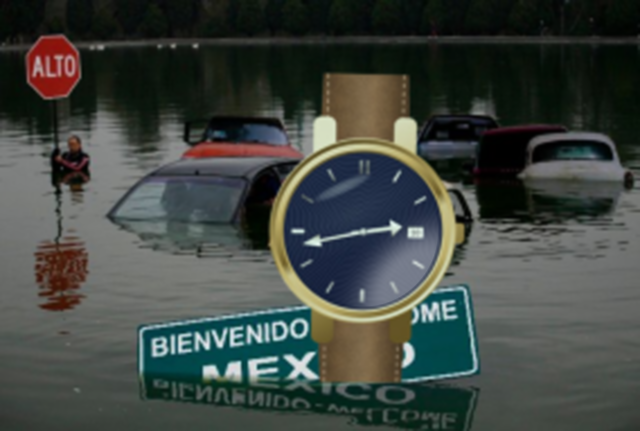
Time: **2:43**
